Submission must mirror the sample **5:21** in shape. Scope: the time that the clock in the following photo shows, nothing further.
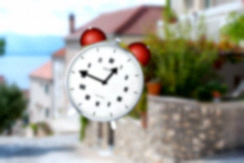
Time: **12:46**
